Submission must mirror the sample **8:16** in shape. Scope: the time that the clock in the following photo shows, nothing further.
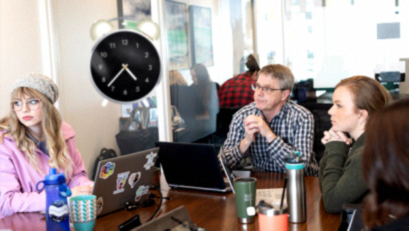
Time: **4:37**
